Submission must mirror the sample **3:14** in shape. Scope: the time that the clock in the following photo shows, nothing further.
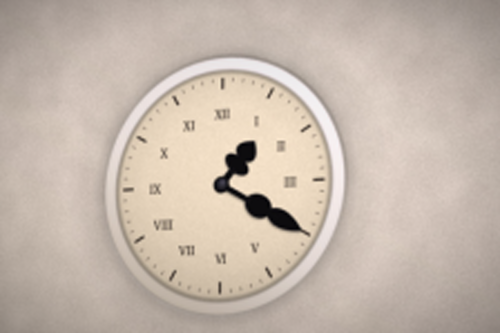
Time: **1:20**
